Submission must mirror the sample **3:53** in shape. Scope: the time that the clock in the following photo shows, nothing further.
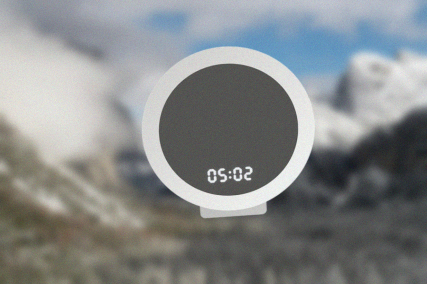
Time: **5:02**
